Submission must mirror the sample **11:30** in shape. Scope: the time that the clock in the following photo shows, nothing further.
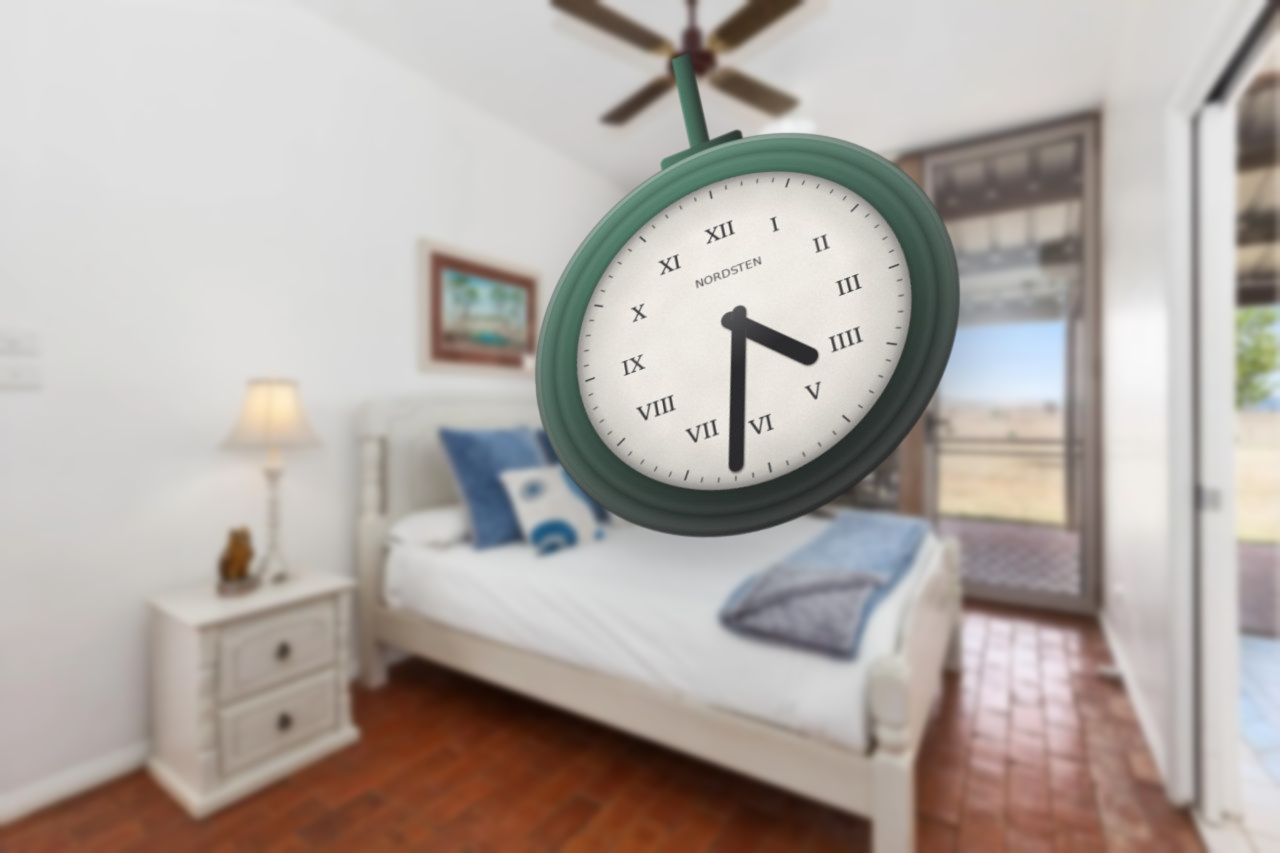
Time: **4:32**
